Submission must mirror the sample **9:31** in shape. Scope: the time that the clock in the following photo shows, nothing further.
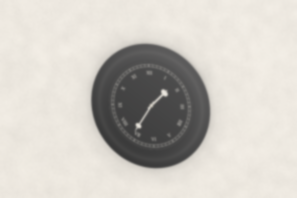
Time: **1:36**
